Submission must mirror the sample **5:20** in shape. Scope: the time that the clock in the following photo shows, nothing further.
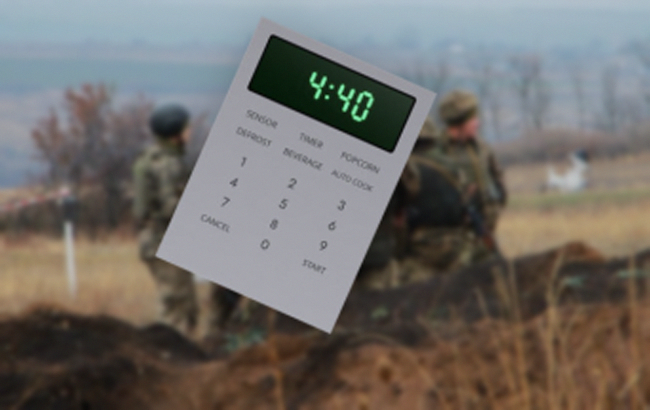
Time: **4:40**
